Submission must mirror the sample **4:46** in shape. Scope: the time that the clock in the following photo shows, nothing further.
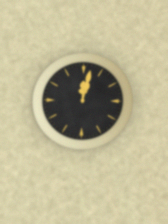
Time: **12:02**
